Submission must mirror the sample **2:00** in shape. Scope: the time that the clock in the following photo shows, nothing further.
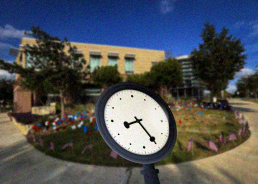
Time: **8:25**
